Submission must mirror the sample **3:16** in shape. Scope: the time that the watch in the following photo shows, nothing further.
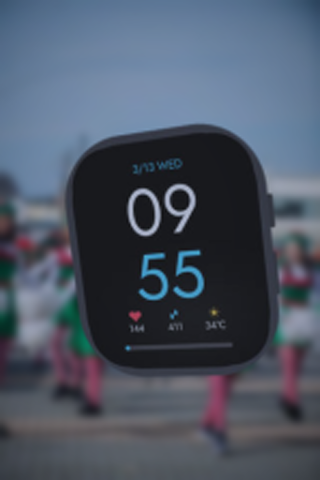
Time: **9:55**
